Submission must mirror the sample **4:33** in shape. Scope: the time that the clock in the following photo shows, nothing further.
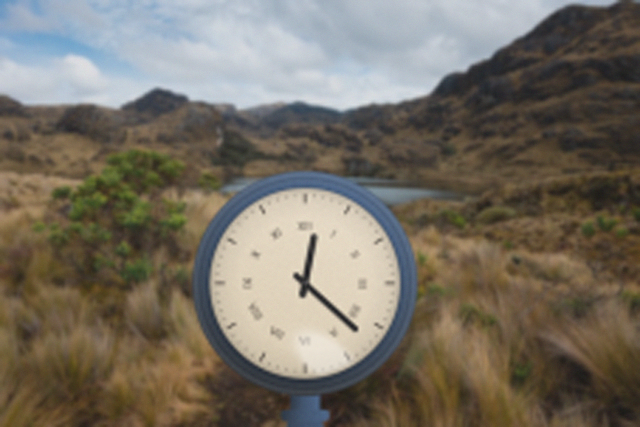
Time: **12:22**
